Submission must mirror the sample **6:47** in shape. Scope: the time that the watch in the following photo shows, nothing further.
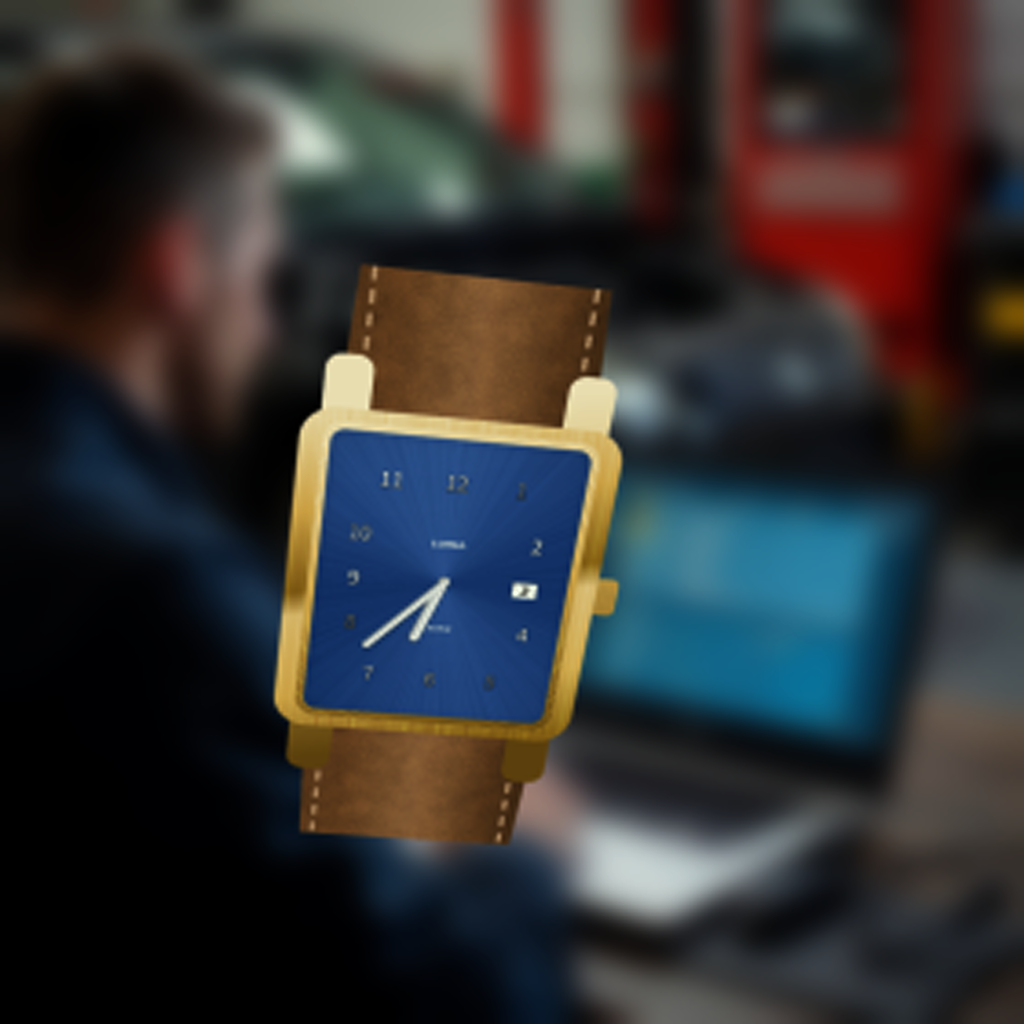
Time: **6:37**
